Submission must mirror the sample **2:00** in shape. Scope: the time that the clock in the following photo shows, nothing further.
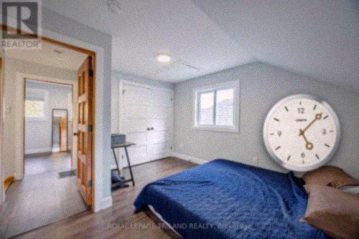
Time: **5:08**
